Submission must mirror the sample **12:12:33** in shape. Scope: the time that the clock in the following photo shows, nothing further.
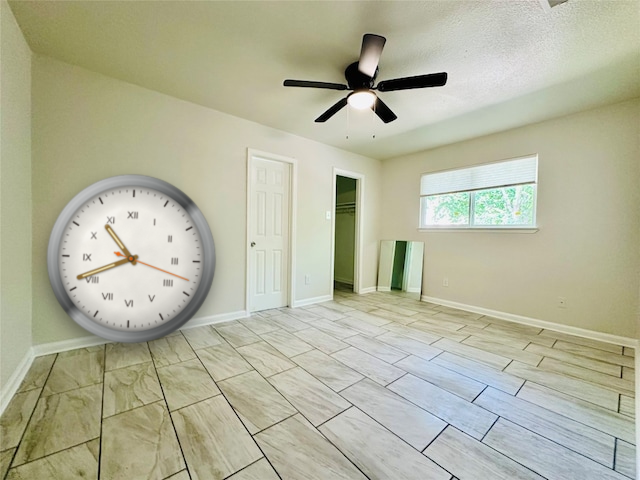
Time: **10:41:18**
